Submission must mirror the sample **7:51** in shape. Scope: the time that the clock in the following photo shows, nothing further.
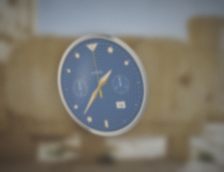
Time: **1:37**
